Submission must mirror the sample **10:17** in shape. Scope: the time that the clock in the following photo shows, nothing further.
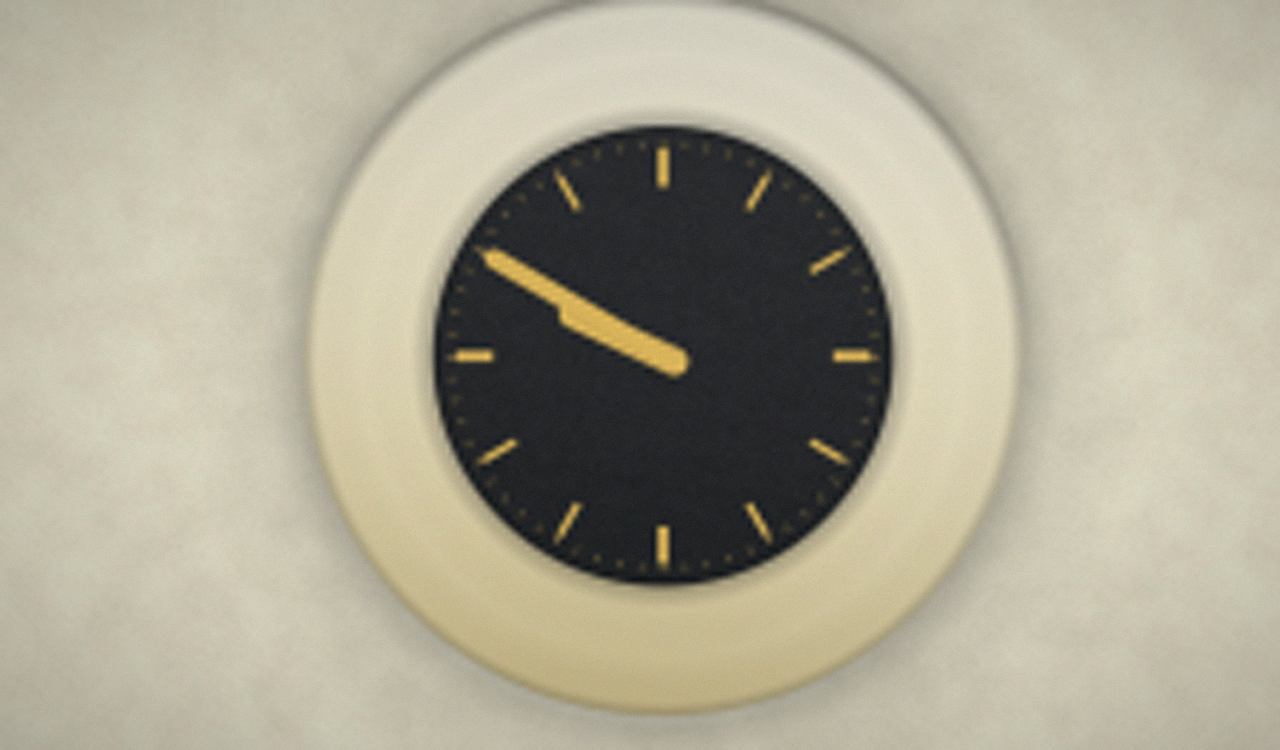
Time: **9:50**
